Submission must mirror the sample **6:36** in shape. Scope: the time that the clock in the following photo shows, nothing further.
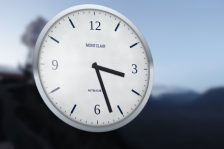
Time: **3:27**
